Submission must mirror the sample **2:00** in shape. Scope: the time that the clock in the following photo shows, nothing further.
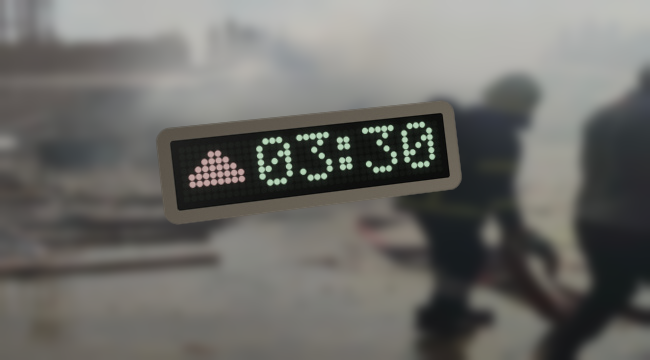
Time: **3:30**
